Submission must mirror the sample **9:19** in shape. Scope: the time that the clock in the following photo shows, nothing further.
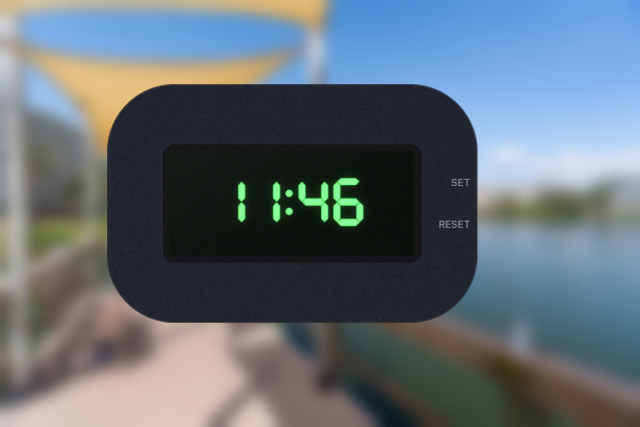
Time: **11:46**
